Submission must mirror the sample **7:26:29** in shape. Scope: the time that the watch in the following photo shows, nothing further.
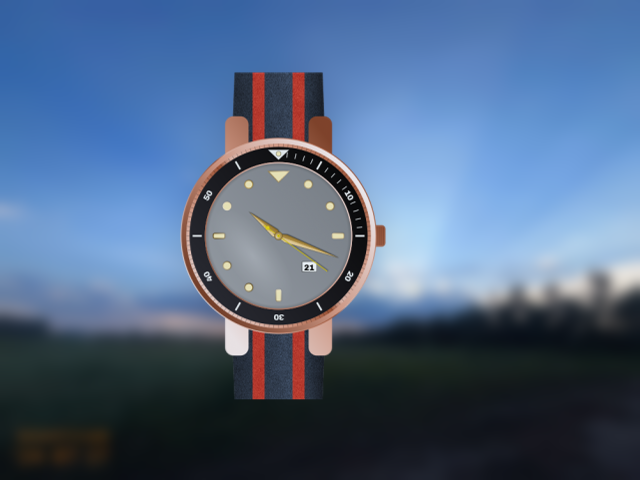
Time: **10:18:21**
